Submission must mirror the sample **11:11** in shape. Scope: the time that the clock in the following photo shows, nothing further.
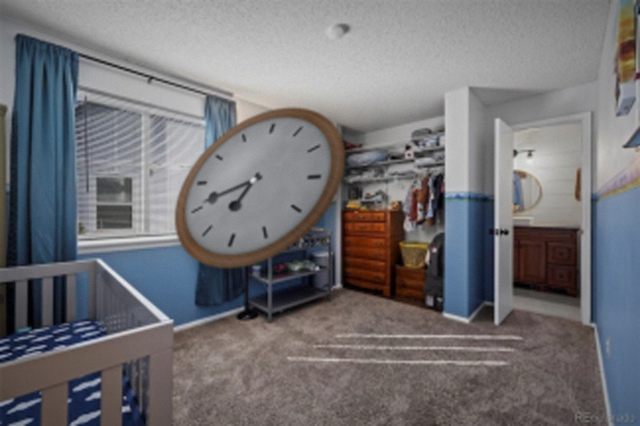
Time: **6:41**
